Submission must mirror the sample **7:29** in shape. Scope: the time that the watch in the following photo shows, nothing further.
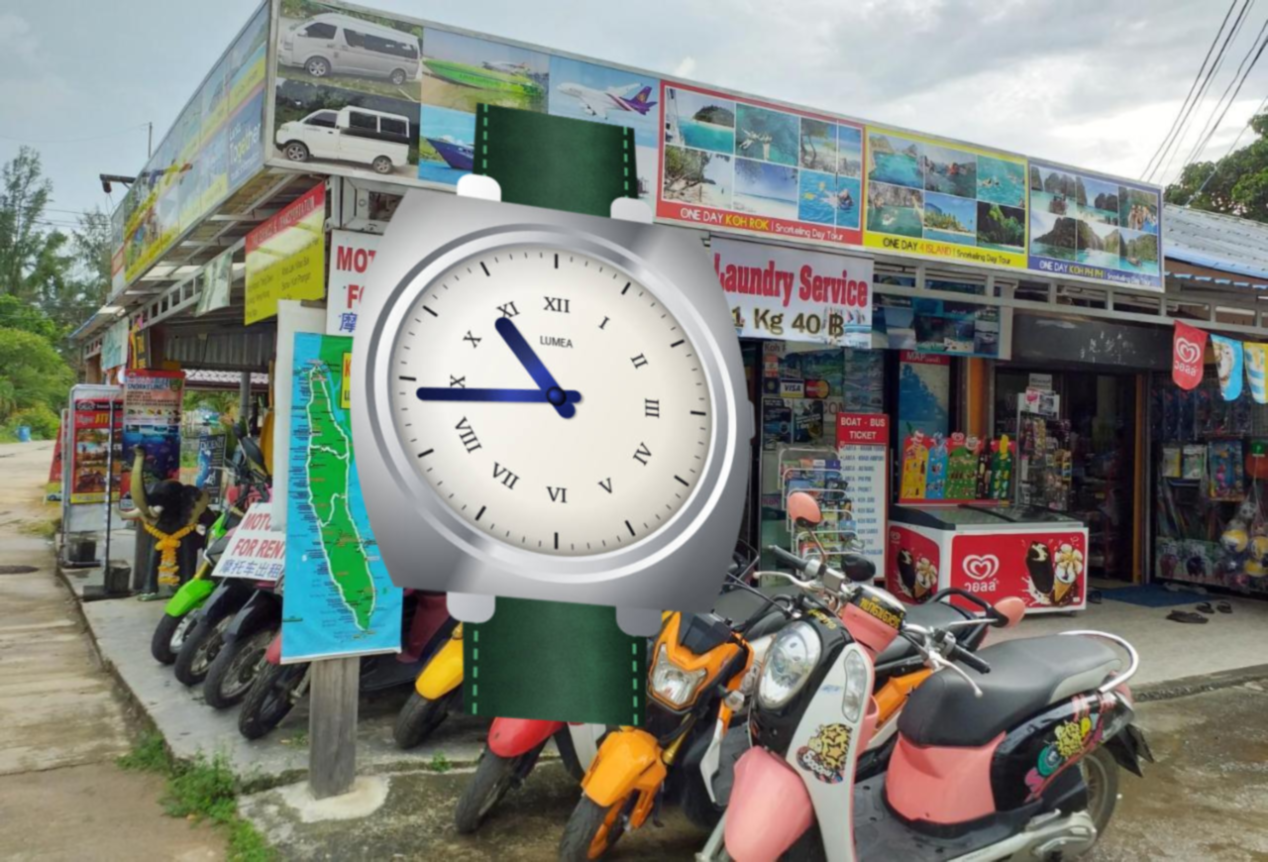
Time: **10:44**
